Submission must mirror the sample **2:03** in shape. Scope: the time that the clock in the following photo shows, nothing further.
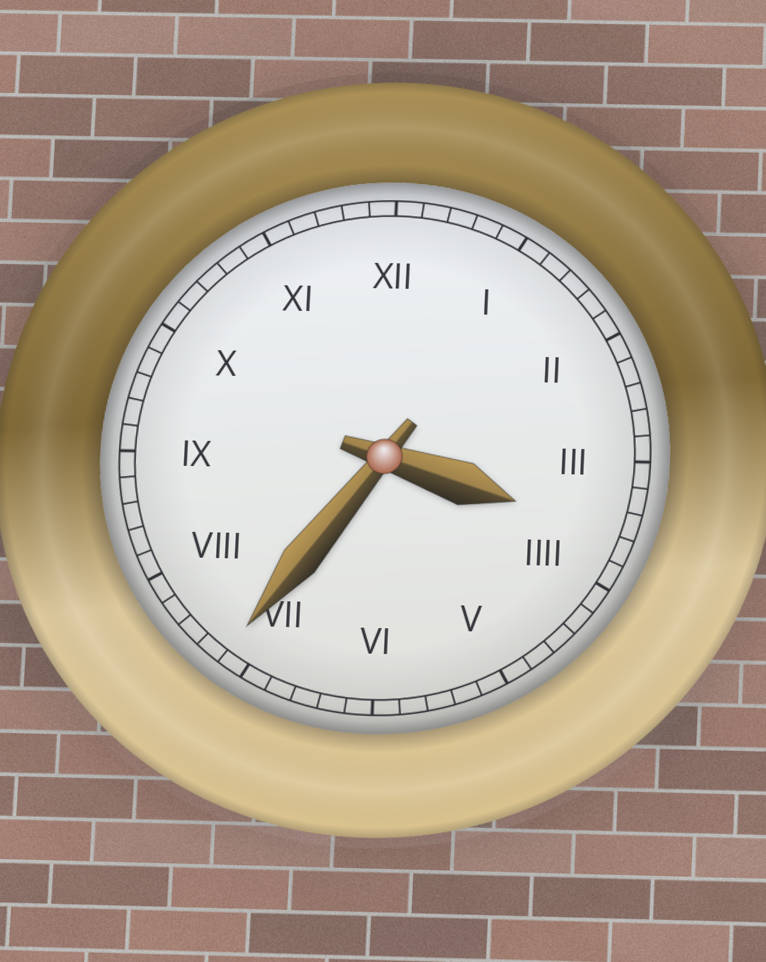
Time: **3:36**
